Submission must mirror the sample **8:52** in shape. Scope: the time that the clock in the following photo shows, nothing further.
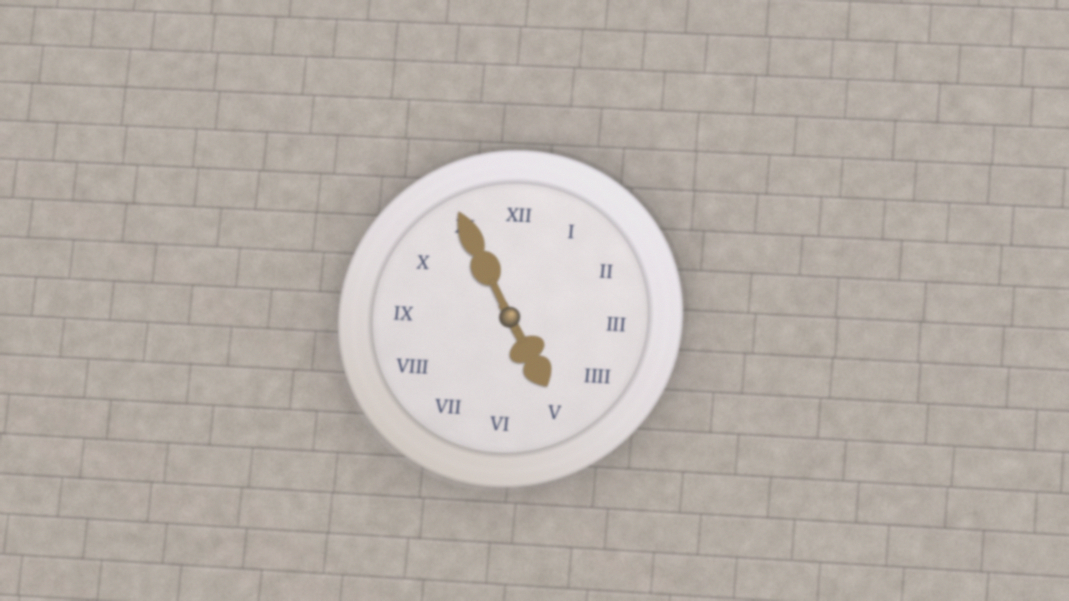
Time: **4:55**
